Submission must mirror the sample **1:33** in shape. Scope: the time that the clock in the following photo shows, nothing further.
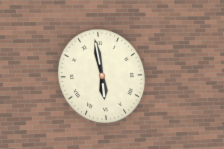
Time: **5:59**
